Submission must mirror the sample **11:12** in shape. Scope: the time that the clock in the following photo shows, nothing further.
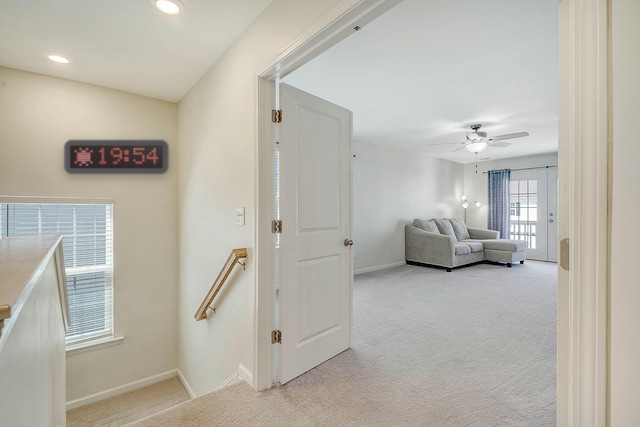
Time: **19:54**
